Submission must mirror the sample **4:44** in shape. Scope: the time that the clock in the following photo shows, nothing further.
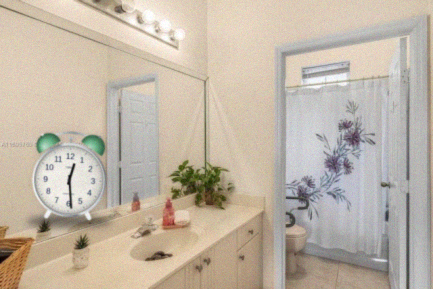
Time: **12:29**
